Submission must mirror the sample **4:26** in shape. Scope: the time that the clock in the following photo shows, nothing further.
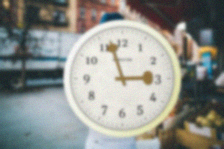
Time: **2:57**
